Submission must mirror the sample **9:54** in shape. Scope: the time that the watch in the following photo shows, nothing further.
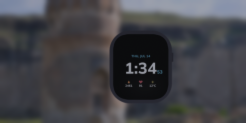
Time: **1:34**
